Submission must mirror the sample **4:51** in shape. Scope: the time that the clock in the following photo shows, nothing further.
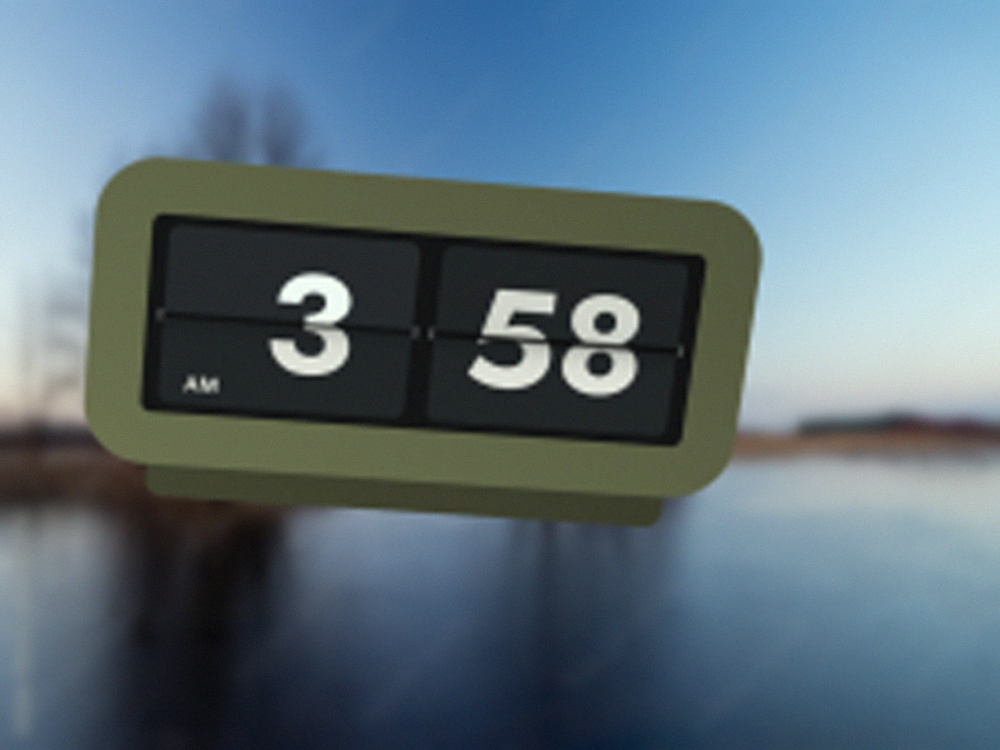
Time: **3:58**
